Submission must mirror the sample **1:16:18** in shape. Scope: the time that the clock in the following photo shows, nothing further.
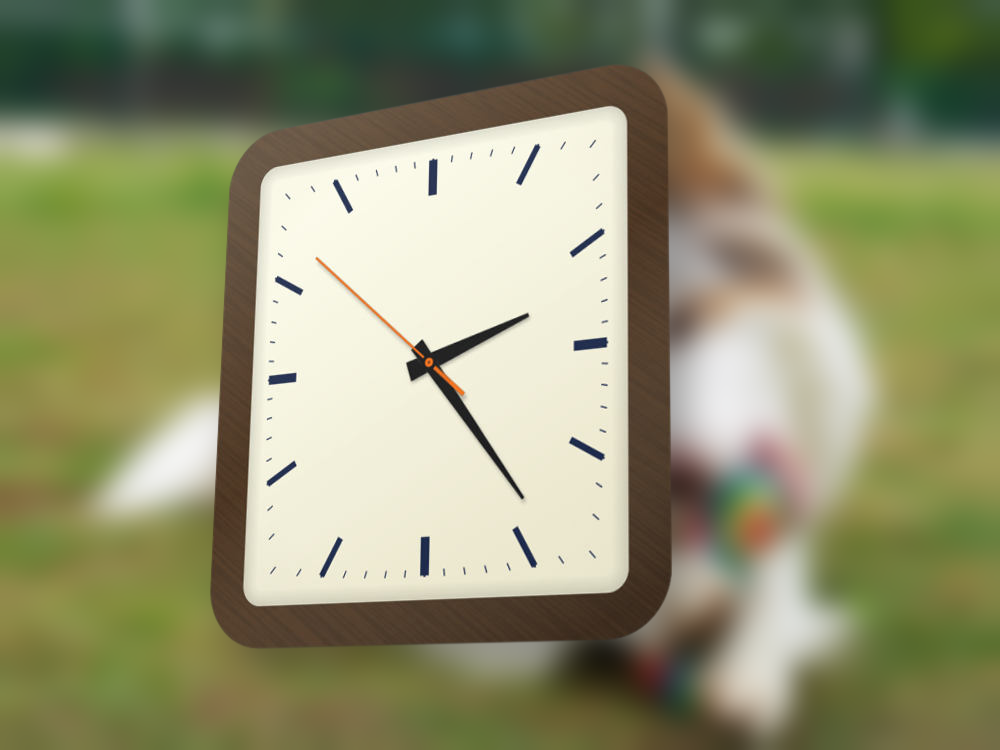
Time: **2:23:52**
